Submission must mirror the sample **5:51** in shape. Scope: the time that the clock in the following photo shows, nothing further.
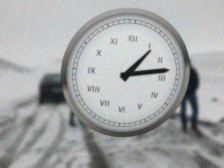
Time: **1:13**
